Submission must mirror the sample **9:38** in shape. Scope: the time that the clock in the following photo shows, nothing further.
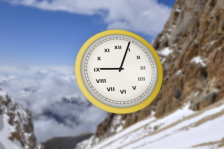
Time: **9:04**
